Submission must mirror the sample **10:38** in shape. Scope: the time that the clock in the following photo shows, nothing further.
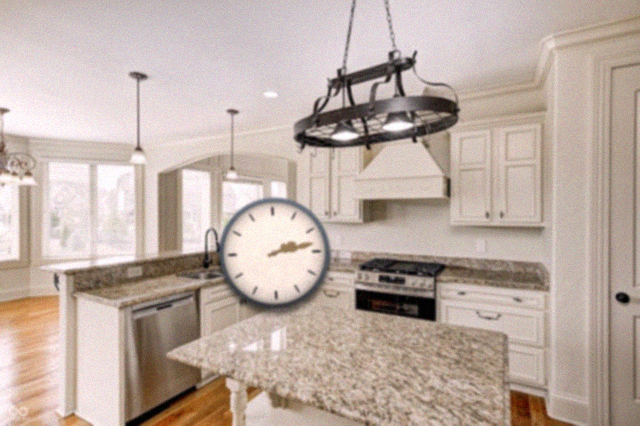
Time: **2:13**
